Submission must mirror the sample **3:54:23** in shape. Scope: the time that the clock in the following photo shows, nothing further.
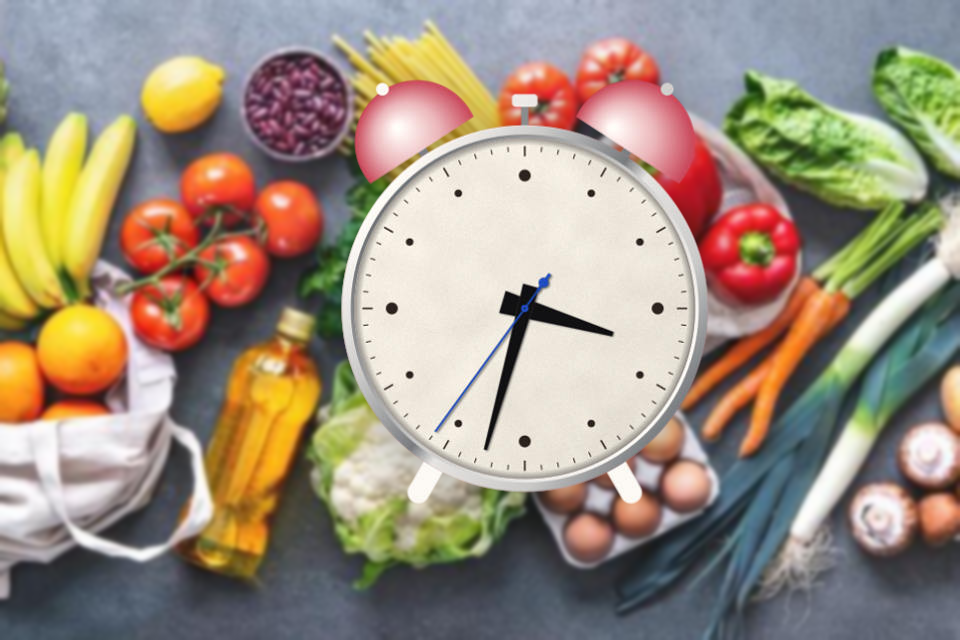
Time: **3:32:36**
